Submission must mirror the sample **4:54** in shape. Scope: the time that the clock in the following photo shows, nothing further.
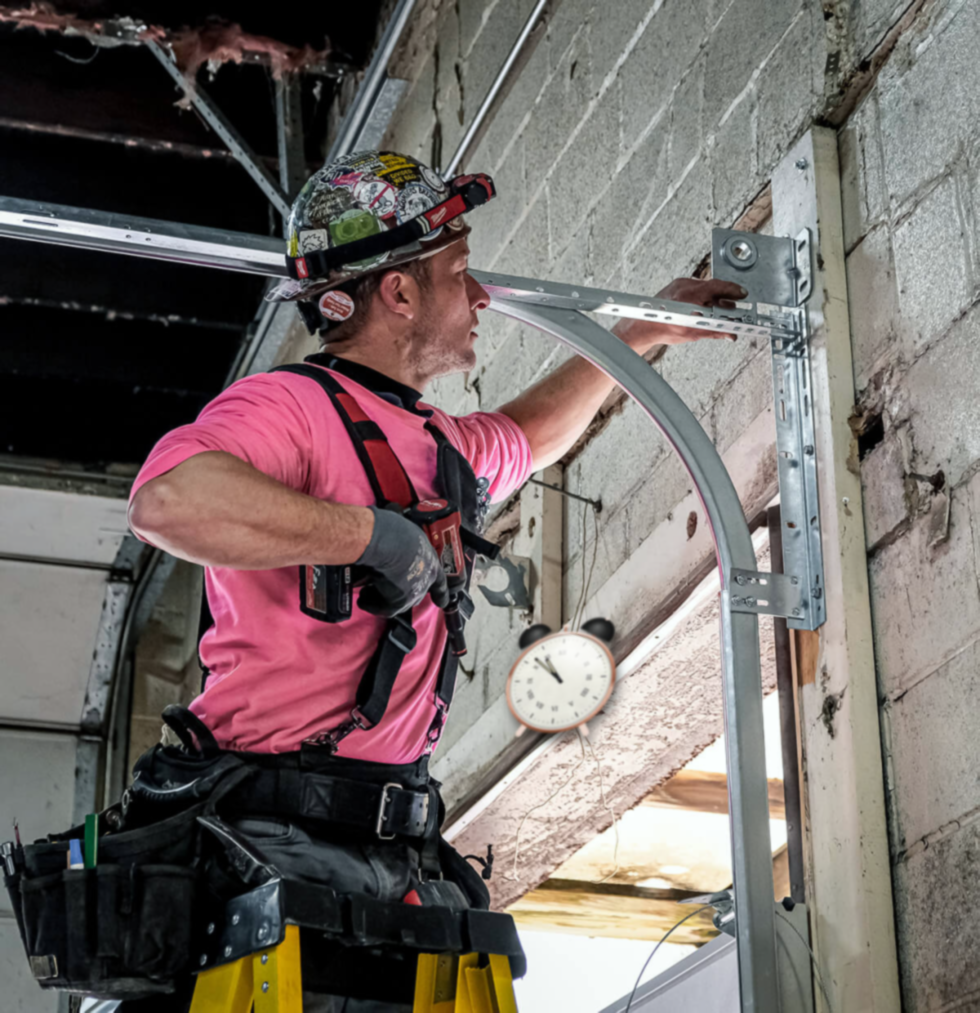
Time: **10:52**
